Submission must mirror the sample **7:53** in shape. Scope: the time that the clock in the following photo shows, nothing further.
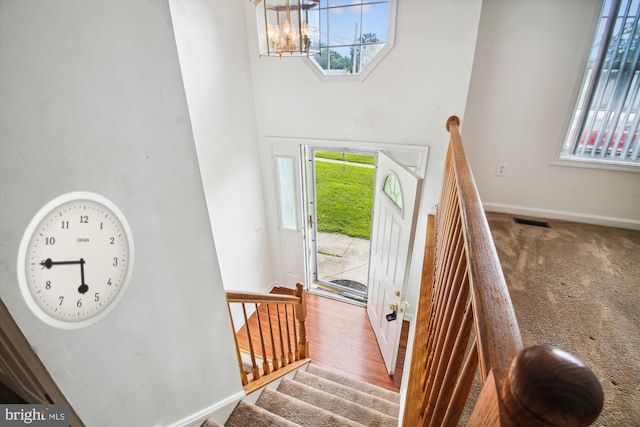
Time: **5:45**
